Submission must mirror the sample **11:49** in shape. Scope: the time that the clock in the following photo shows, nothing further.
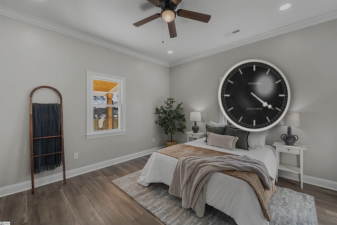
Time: **4:21**
